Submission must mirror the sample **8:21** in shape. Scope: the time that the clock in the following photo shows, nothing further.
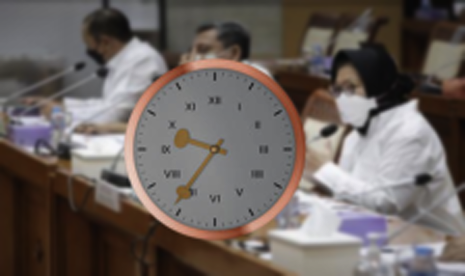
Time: **9:36**
